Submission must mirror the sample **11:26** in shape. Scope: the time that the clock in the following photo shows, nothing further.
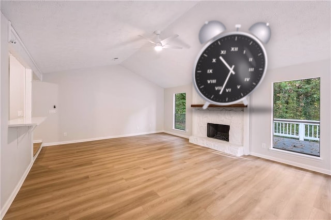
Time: **10:33**
